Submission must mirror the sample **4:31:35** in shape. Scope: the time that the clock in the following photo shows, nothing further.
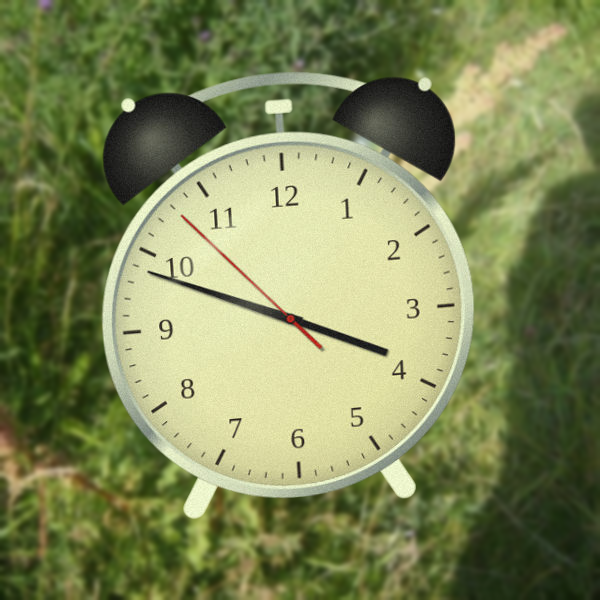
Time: **3:48:53**
